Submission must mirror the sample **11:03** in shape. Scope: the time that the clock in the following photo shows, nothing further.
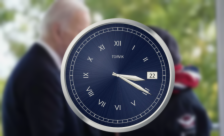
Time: **3:20**
